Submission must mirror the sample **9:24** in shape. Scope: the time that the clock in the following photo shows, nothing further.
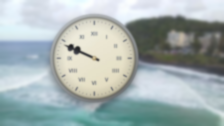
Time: **9:49**
